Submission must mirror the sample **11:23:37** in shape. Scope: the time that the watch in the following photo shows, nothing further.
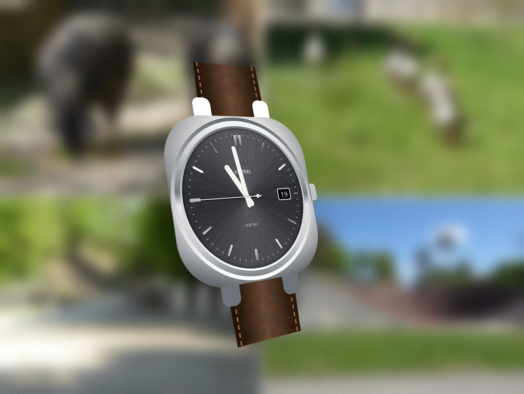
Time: **10:58:45**
